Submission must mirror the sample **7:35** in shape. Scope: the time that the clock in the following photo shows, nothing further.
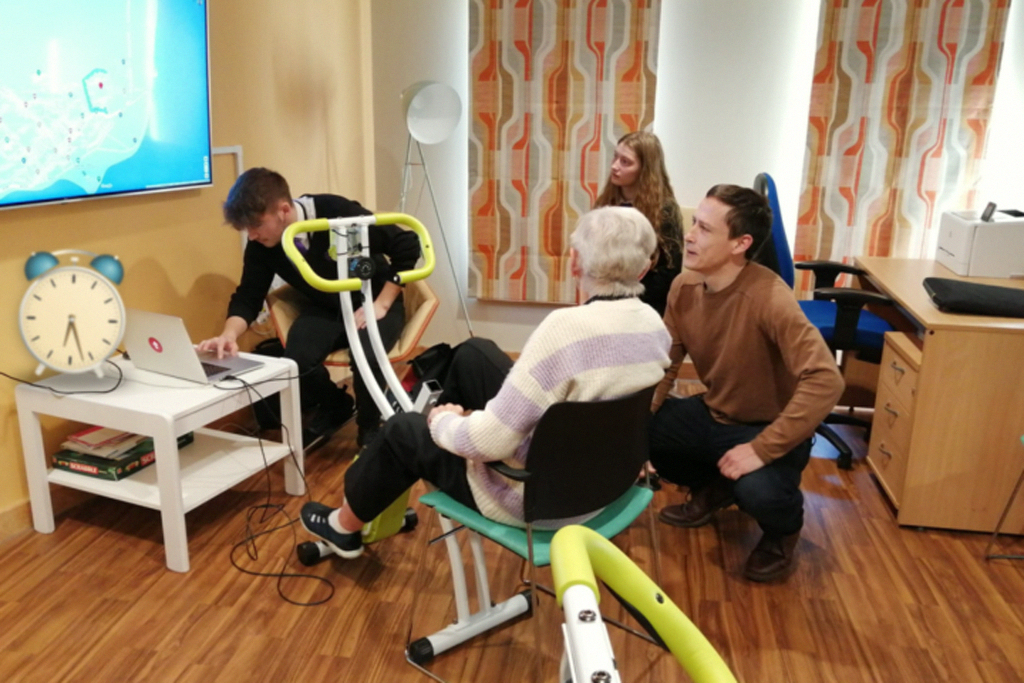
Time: **6:27**
